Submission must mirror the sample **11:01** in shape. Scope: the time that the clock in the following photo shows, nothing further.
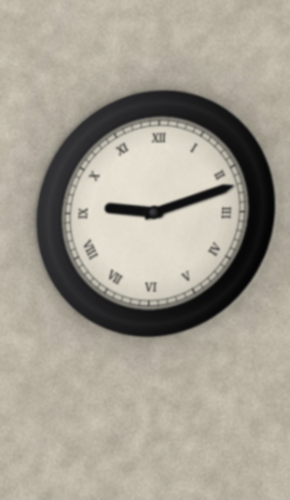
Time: **9:12**
